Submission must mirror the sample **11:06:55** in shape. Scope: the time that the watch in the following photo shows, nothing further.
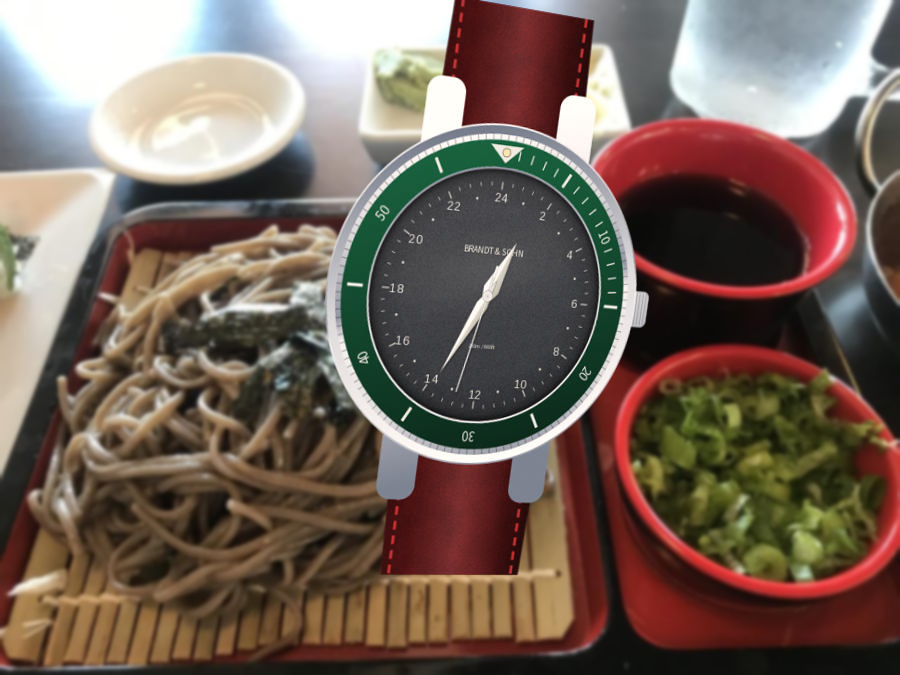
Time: **1:34:32**
